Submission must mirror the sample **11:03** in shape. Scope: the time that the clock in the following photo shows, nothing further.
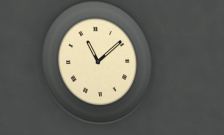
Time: **11:09**
